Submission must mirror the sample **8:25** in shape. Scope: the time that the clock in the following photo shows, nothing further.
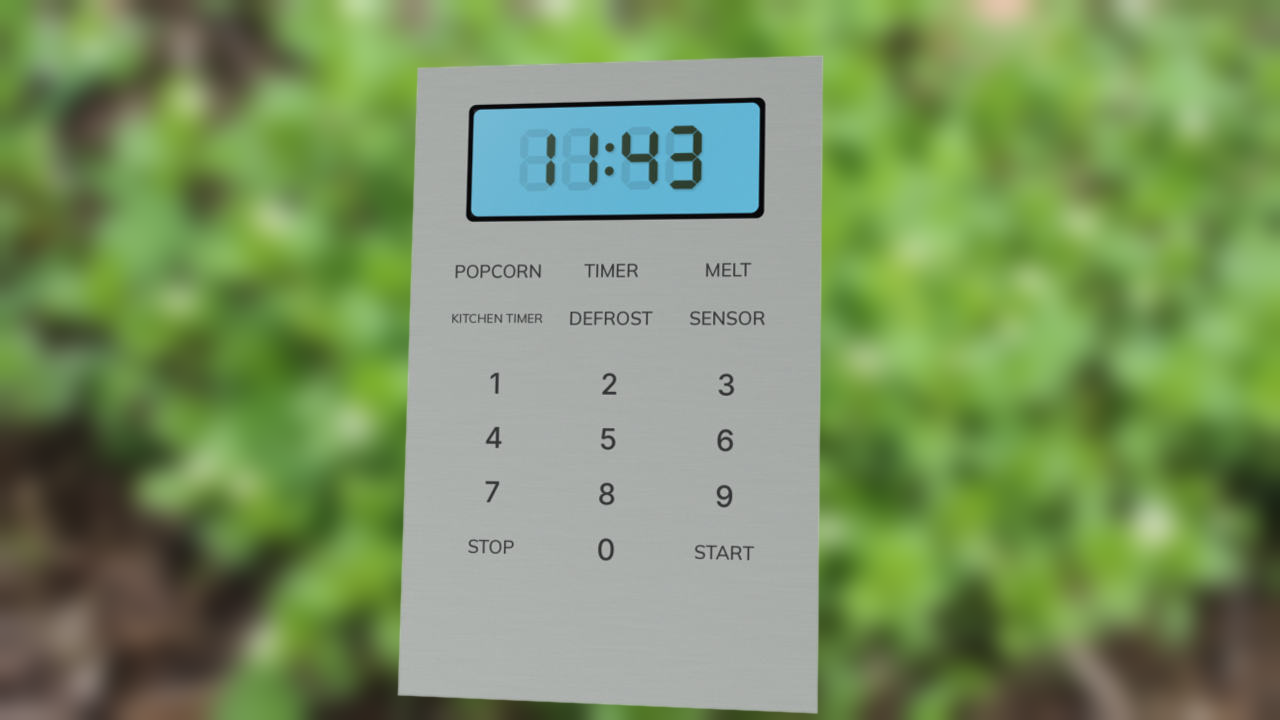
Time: **11:43**
